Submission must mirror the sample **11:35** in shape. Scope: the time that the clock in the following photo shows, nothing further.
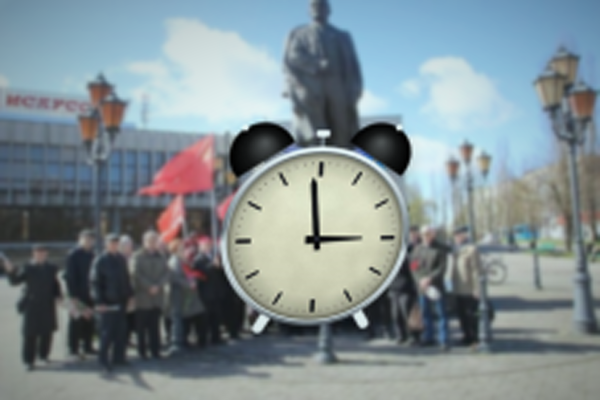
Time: **2:59**
